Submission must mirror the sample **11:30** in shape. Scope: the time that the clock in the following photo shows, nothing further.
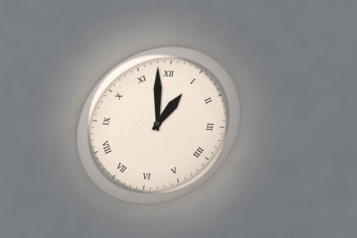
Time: **12:58**
